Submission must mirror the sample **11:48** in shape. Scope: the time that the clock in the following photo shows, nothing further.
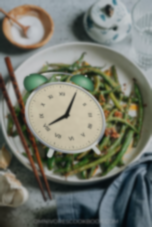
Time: **8:05**
